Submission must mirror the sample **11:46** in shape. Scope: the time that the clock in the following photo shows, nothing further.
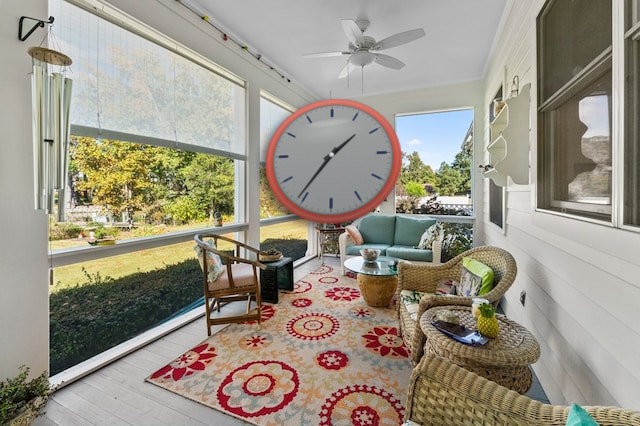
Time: **1:36**
